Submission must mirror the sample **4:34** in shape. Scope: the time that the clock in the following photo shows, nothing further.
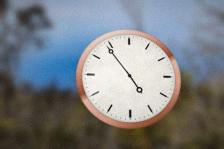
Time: **4:54**
